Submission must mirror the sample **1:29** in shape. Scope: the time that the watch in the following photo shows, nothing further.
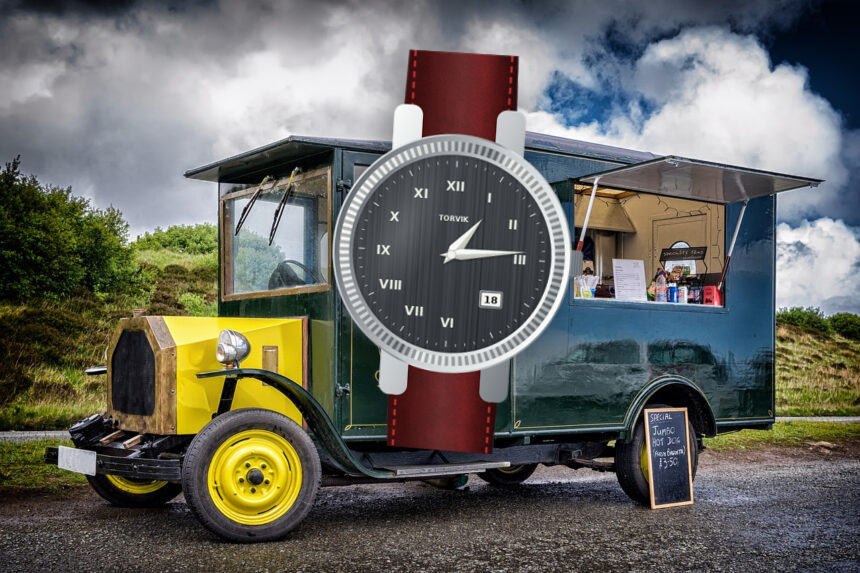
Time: **1:14**
